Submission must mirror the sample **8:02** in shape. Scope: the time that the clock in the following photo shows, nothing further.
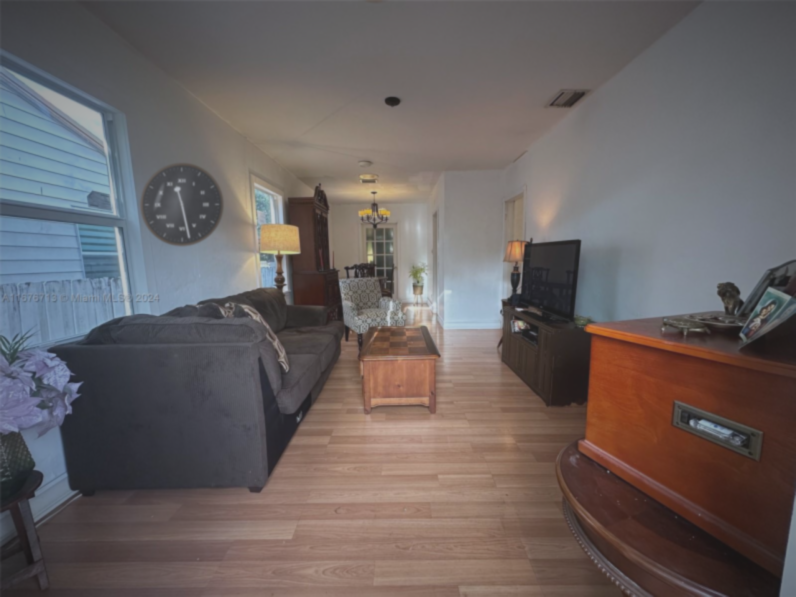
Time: **11:28**
